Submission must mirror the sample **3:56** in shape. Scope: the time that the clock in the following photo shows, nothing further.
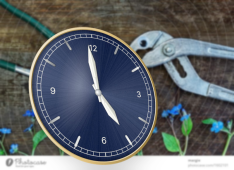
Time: **4:59**
